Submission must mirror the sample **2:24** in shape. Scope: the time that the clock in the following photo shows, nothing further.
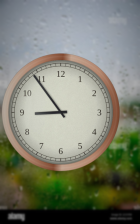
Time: **8:54**
